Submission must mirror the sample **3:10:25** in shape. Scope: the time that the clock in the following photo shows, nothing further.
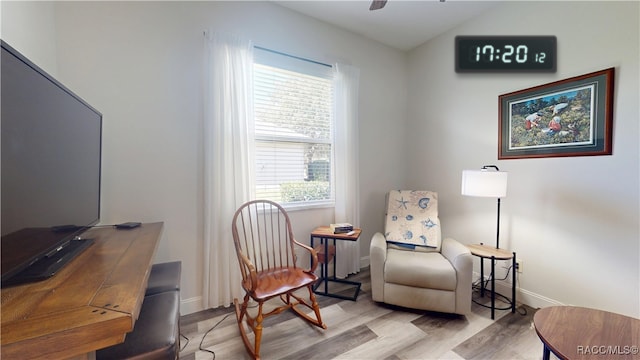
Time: **17:20:12**
